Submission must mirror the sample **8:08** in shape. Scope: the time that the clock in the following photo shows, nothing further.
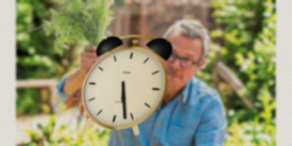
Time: **5:27**
